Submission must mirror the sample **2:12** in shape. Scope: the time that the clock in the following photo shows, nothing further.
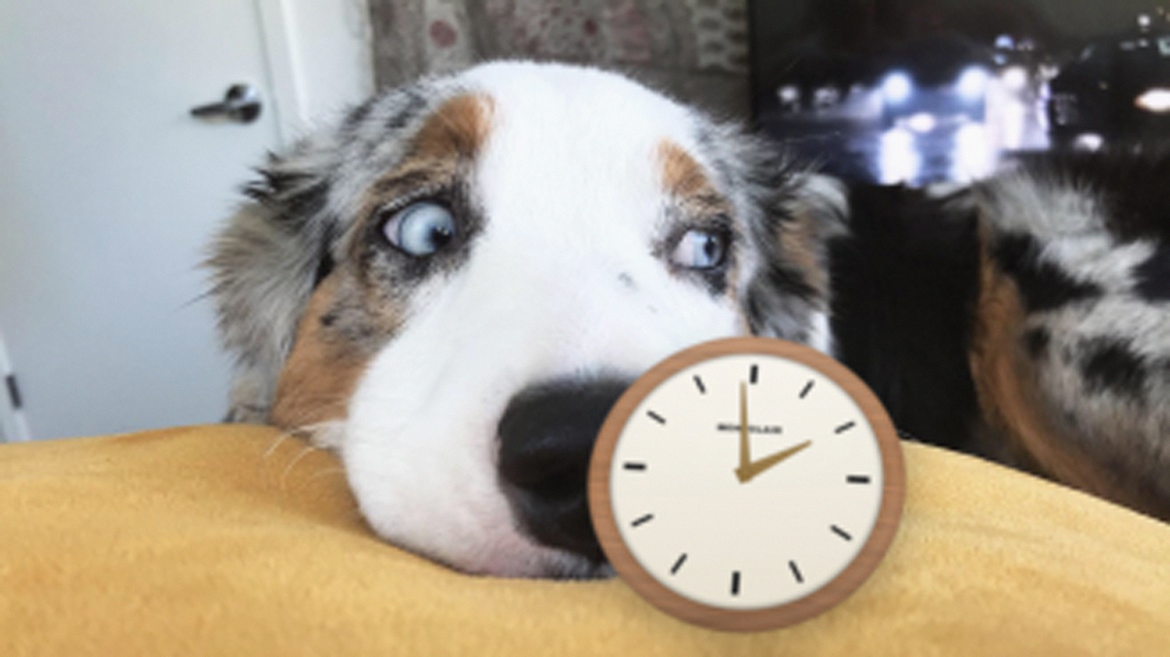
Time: **1:59**
